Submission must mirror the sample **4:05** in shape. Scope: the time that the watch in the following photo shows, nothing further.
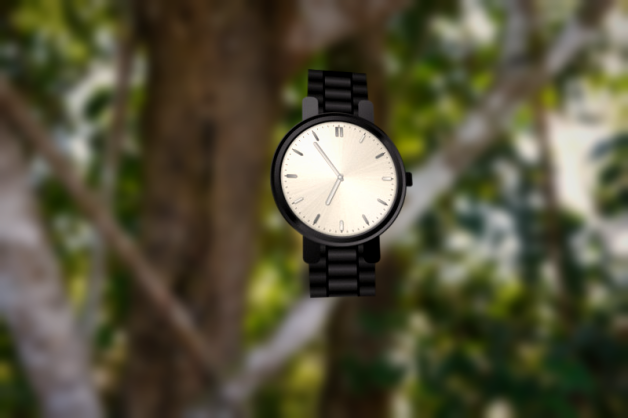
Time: **6:54**
